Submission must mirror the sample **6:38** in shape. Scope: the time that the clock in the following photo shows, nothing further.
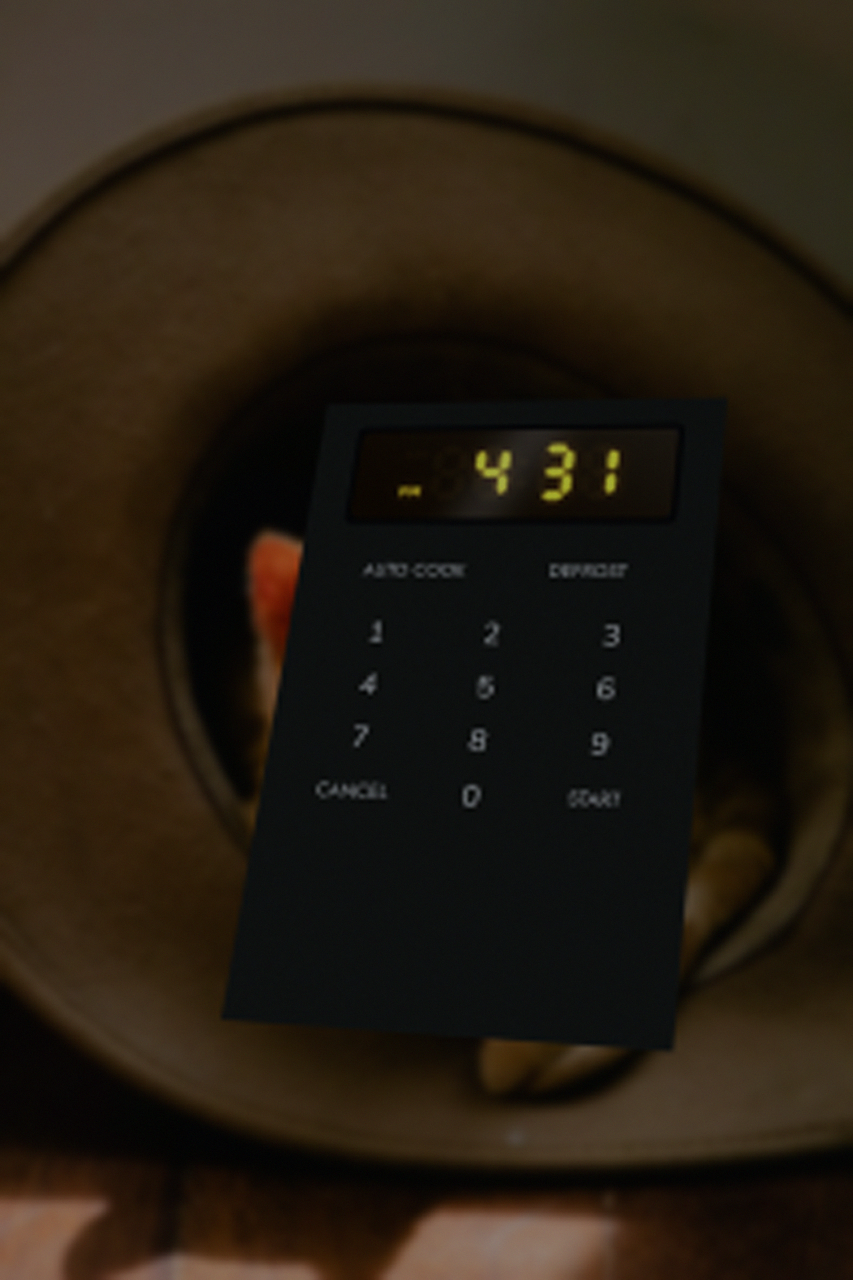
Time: **4:31**
